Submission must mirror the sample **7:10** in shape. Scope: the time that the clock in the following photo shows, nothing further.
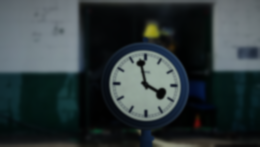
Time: **3:58**
